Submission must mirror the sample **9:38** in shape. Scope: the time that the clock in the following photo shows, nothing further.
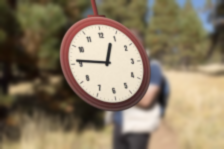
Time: **12:46**
